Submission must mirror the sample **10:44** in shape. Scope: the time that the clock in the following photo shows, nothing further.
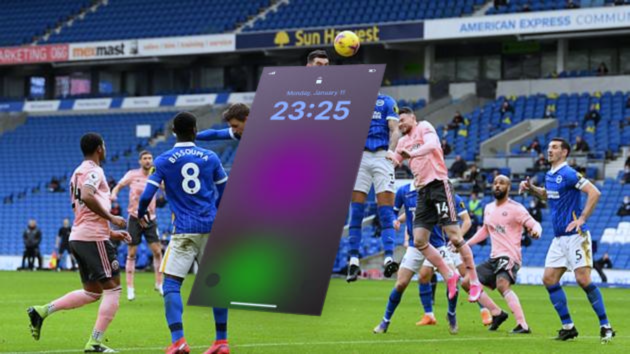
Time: **23:25**
